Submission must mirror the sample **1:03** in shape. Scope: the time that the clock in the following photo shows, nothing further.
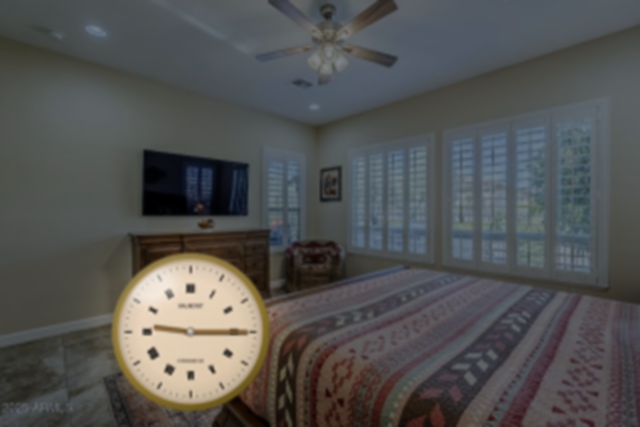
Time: **9:15**
